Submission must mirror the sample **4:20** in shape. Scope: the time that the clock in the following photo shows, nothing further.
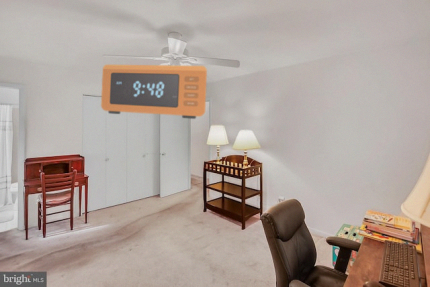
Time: **9:48**
